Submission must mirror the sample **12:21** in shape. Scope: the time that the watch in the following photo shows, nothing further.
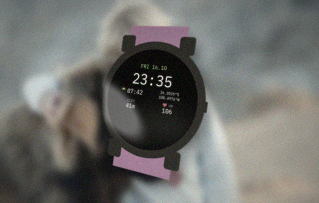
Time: **23:35**
